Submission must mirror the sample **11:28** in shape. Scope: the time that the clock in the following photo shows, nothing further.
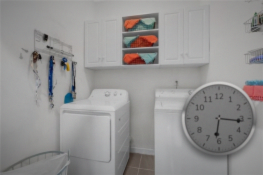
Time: **6:16**
